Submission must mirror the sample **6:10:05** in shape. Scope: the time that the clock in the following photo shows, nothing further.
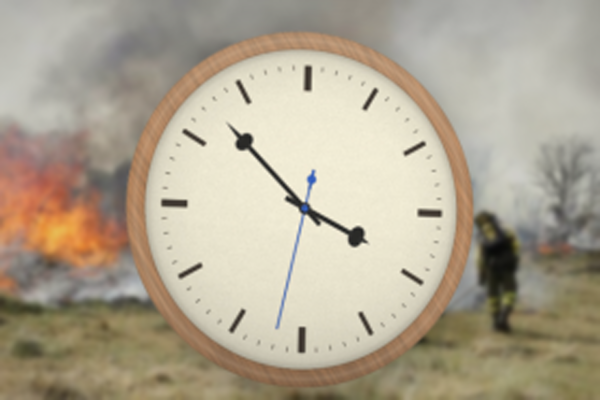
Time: **3:52:32**
